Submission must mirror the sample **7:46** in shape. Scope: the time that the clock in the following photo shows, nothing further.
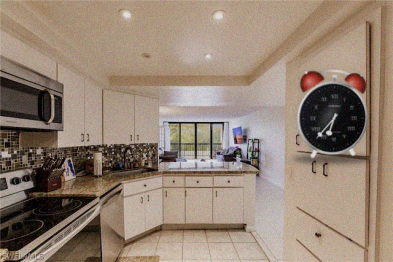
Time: **6:37**
